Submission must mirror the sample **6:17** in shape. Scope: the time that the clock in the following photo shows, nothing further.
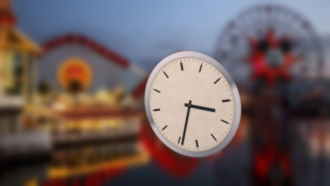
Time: **3:34**
